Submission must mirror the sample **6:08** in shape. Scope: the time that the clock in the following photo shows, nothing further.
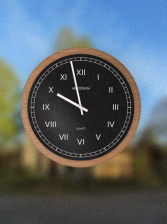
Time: **9:58**
